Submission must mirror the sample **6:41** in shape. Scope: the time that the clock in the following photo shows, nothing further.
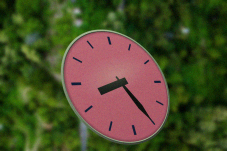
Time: **8:25**
